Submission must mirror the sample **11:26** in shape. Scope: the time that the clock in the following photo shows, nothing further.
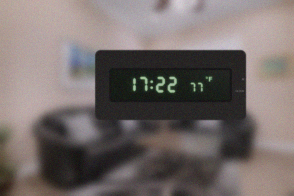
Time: **17:22**
